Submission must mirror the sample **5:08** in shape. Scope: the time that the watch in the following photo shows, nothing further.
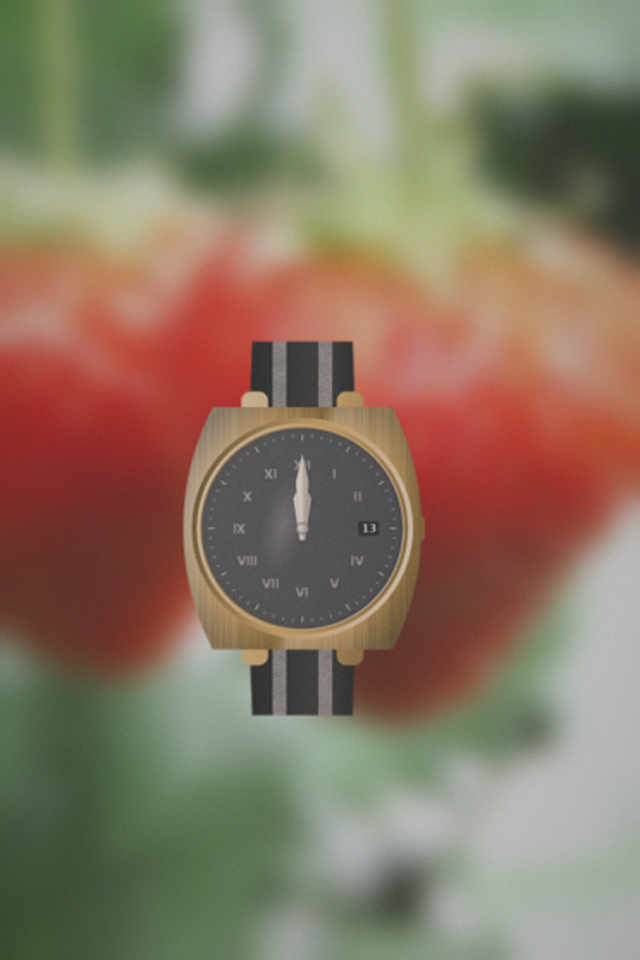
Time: **12:00**
